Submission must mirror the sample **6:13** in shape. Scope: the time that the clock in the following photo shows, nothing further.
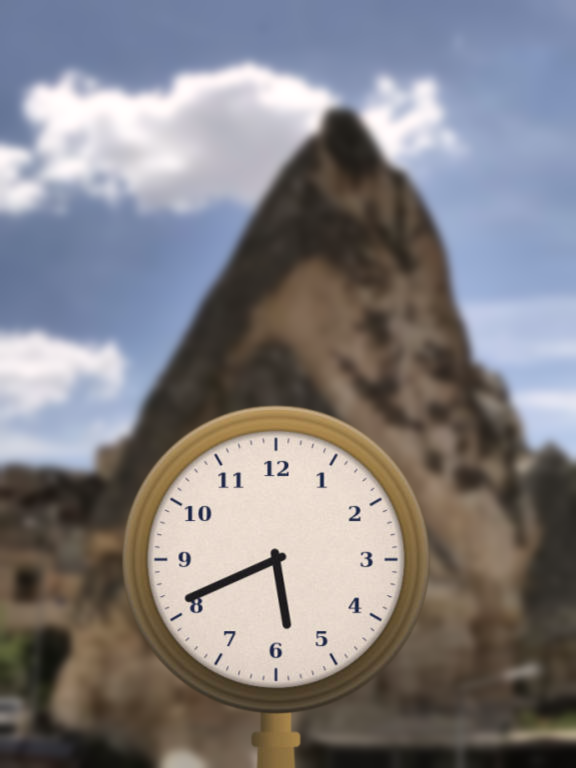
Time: **5:41**
